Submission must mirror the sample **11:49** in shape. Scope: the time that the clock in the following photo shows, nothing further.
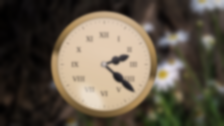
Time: **2:22**
